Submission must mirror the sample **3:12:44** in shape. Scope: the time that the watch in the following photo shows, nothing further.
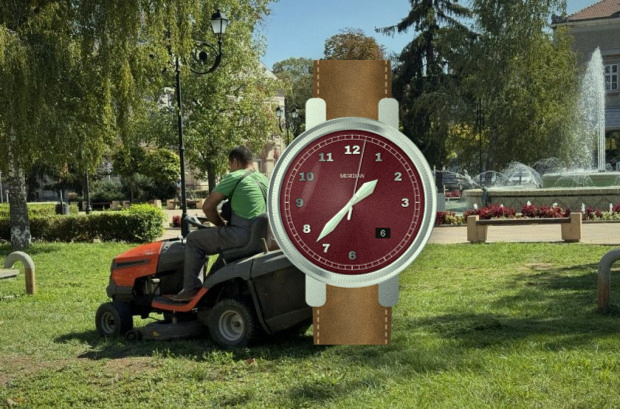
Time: **1:37:02**
